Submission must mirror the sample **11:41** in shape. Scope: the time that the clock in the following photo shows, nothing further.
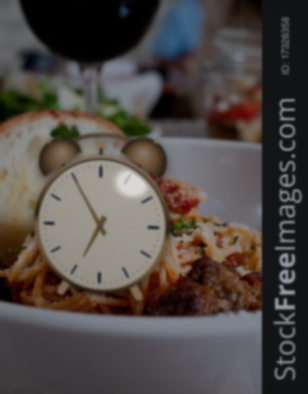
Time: **6:55**
